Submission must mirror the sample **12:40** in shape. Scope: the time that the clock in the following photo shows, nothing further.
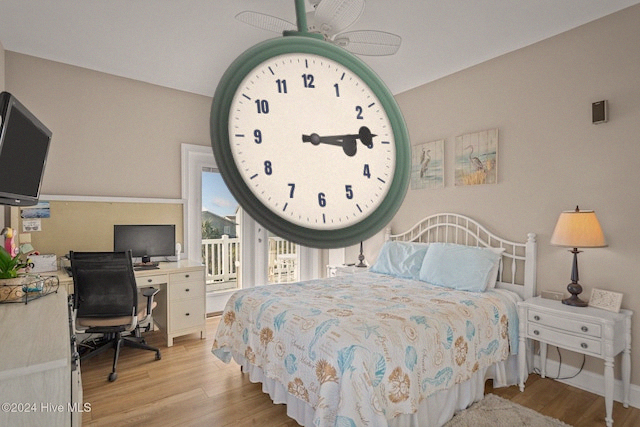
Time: **3:14**
